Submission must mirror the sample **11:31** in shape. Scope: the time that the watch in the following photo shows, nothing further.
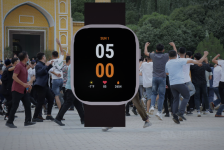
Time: **5:00**
